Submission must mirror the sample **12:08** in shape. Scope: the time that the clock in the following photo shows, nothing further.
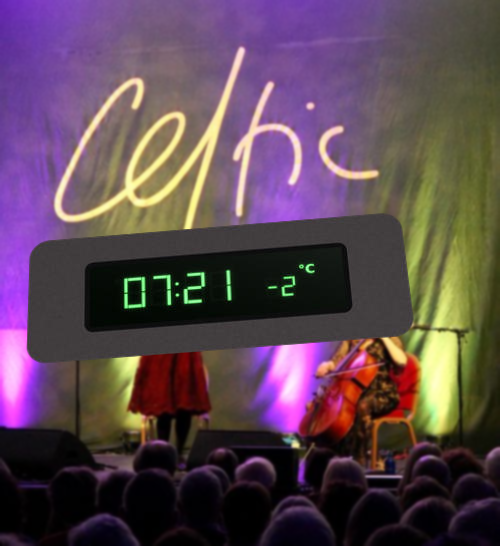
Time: **7:21**
